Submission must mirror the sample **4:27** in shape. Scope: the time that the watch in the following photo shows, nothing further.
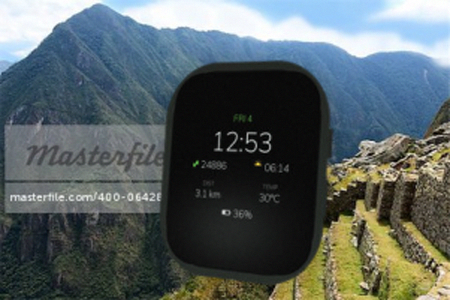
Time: **12:53**
